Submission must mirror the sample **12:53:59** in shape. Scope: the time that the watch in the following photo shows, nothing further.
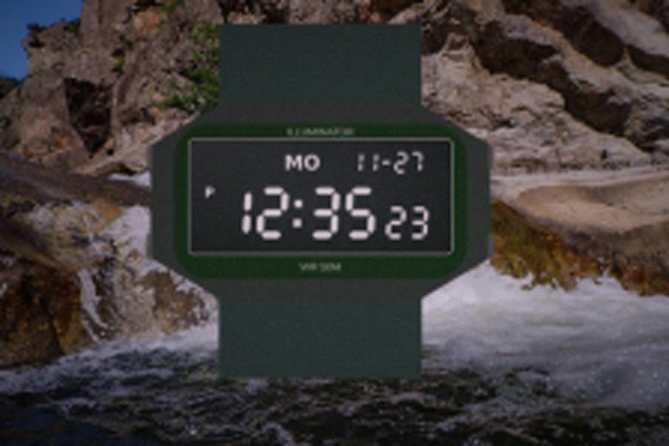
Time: **12:35:23**
